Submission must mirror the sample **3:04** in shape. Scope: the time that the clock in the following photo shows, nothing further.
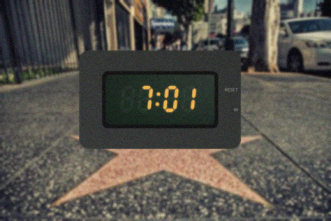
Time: **7:01**
